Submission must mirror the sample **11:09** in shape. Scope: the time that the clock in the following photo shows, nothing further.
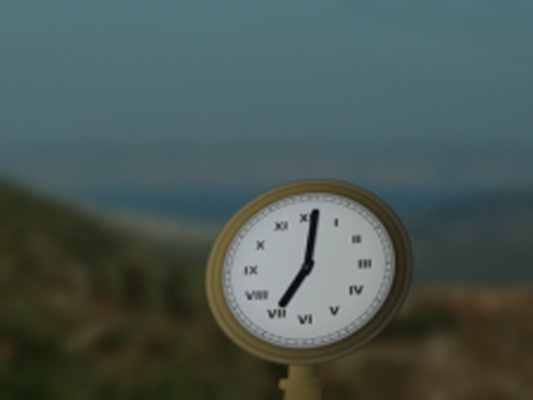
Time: **7:01**
